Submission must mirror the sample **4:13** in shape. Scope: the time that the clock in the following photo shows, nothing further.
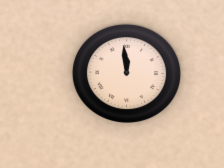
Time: **11:59**
